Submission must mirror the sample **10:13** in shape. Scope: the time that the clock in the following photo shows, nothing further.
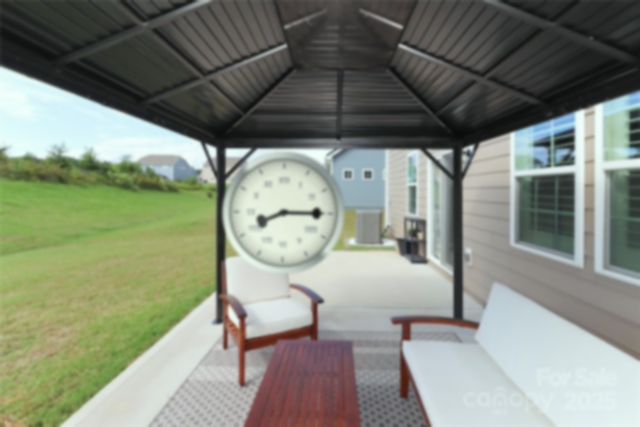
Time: **8:15**
